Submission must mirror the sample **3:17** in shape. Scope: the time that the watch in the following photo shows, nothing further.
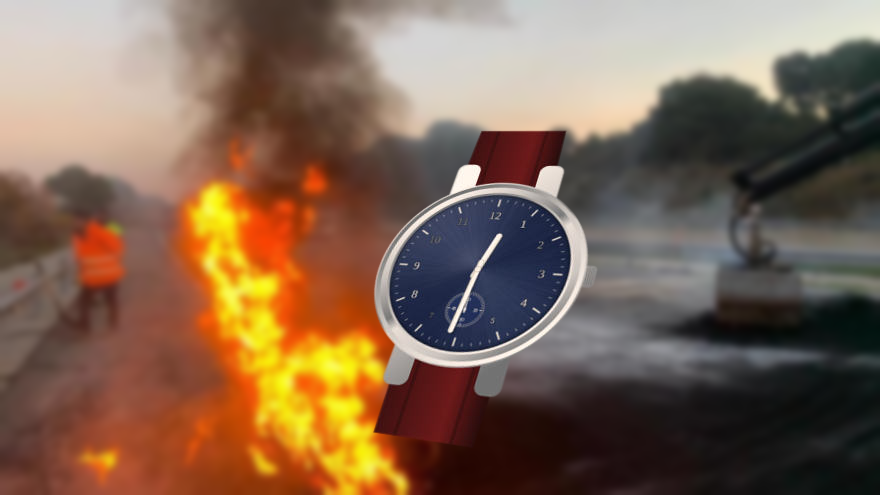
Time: **12:31**
